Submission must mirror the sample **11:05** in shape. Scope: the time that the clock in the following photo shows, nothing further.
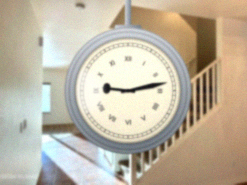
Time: **9:13**
